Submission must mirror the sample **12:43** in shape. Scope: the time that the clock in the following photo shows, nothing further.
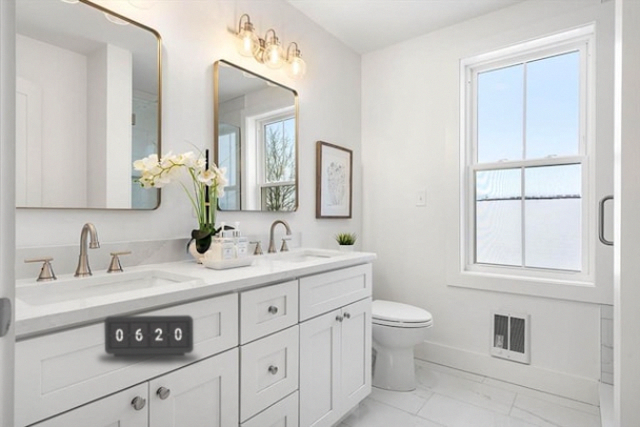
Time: **6:20**
